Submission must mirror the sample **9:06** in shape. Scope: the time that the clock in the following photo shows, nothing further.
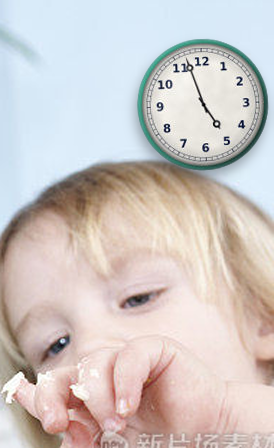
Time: **4:57**
